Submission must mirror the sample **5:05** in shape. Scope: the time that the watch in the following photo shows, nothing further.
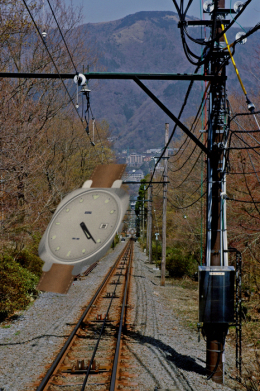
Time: **4:21**
